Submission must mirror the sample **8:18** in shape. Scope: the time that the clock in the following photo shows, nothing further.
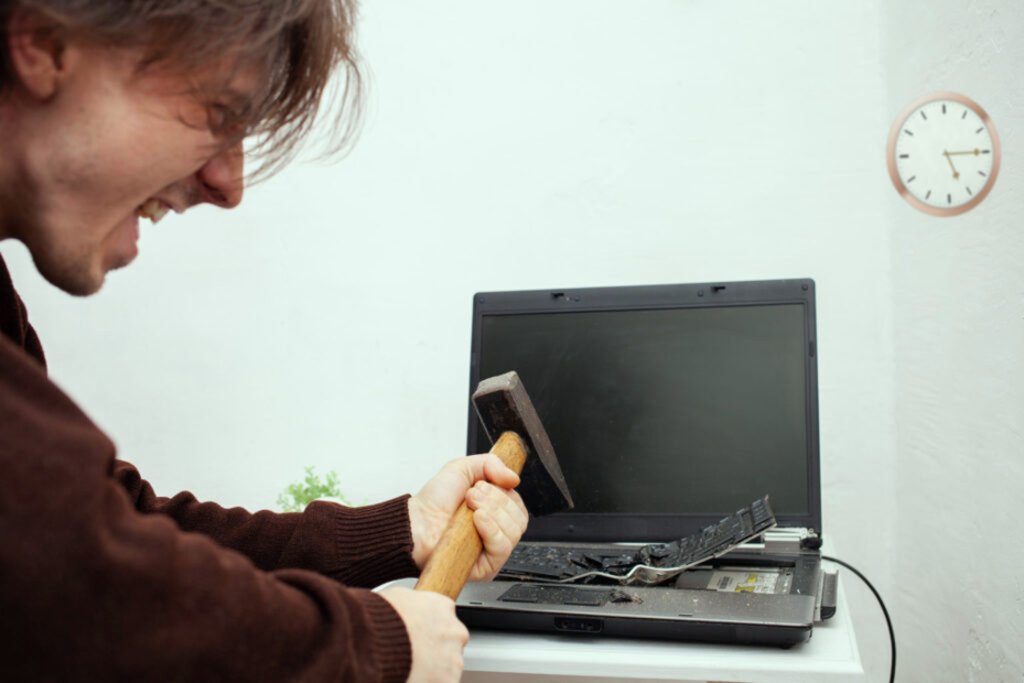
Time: **5:15**
